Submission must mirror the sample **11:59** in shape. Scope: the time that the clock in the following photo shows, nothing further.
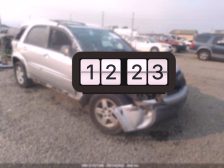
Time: **12:23**
